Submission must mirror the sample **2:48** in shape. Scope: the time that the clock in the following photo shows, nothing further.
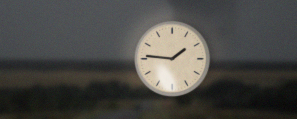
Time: **1:46**
